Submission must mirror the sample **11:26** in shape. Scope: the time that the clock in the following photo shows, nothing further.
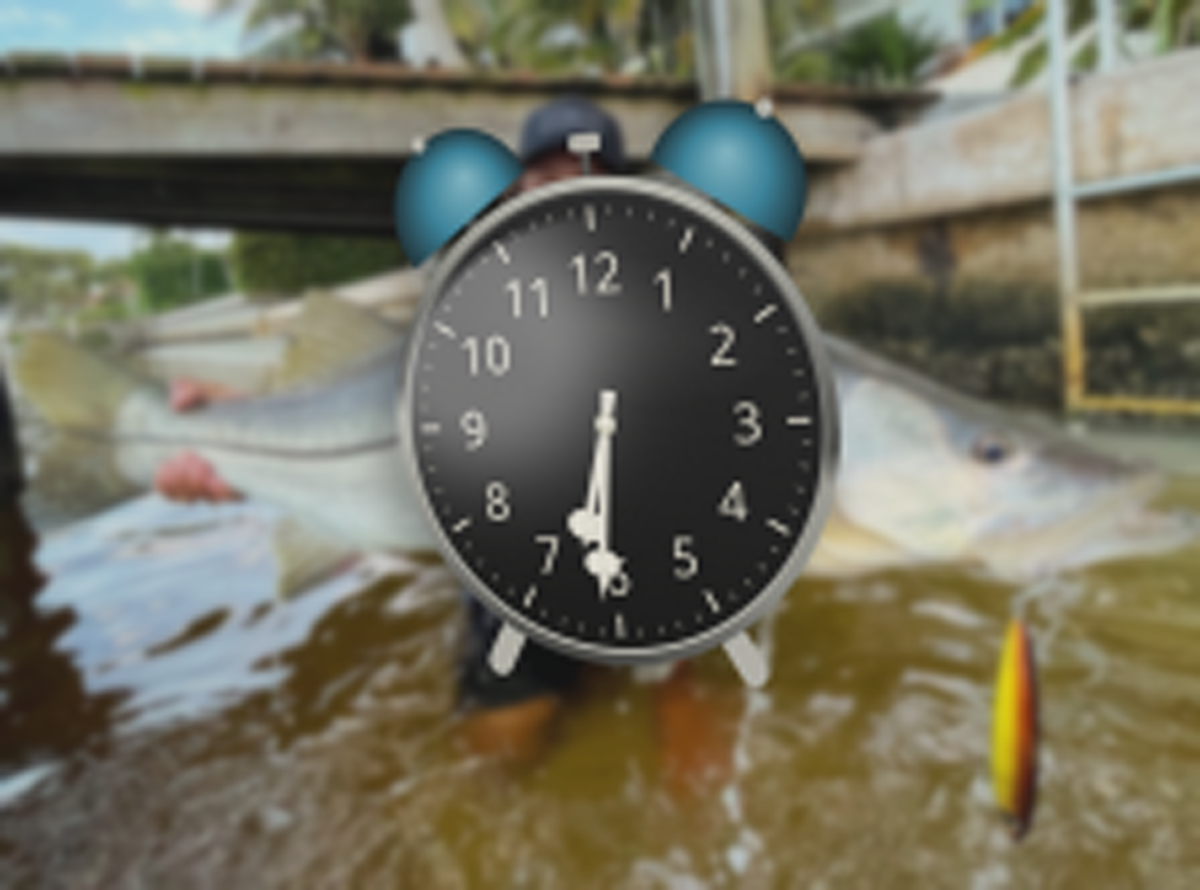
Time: **6:31**
